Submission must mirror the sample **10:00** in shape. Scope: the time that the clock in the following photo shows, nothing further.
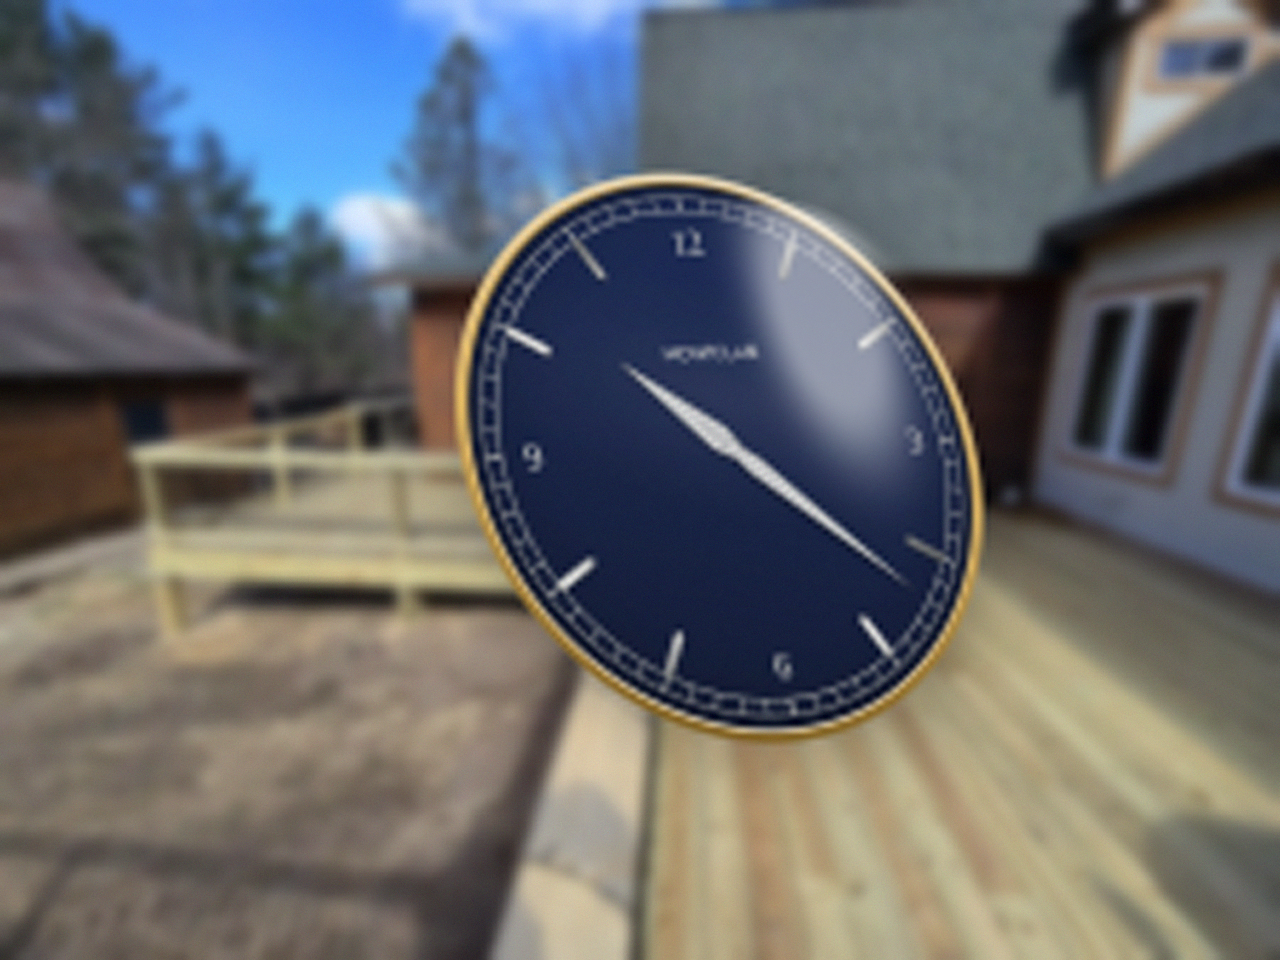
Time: **10:22**
